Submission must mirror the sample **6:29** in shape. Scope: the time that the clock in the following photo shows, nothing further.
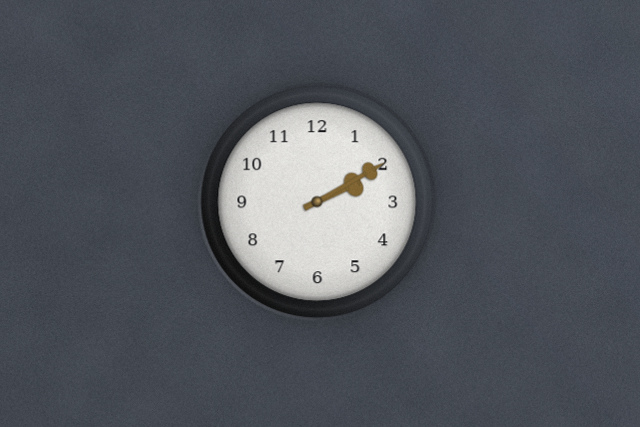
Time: **2:10**
